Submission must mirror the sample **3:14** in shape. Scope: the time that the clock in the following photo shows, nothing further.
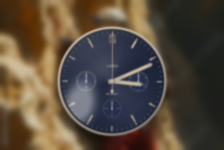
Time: **3:11**
